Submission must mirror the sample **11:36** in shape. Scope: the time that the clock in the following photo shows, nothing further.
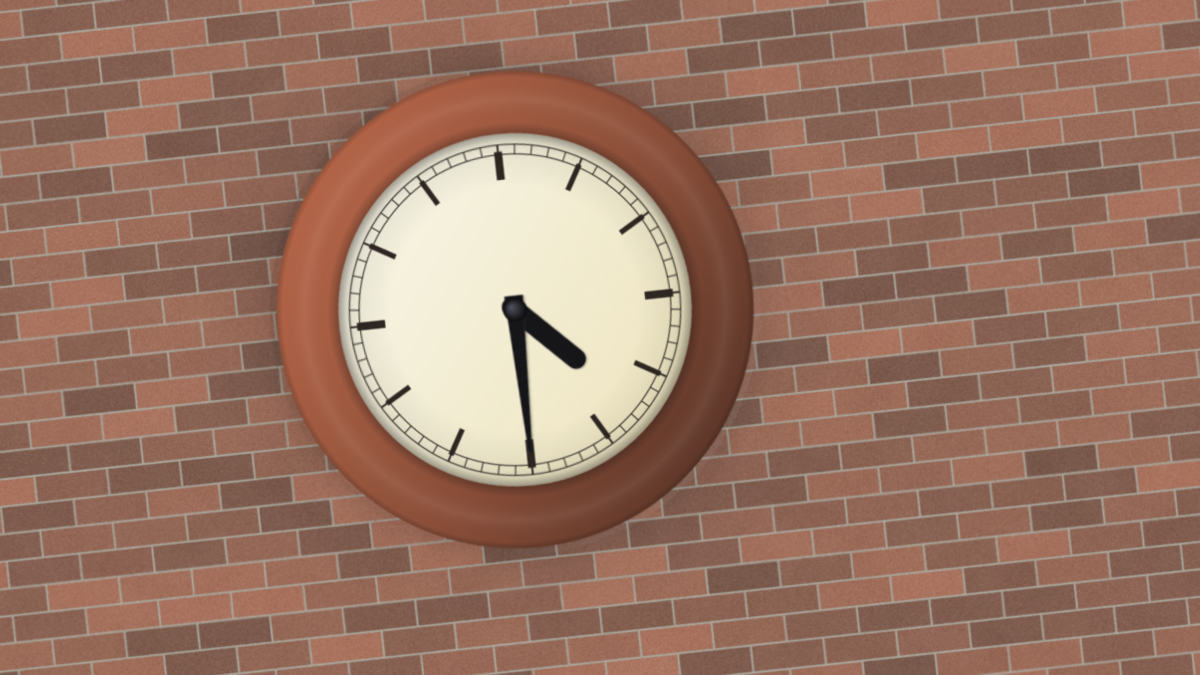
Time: **4:30**
